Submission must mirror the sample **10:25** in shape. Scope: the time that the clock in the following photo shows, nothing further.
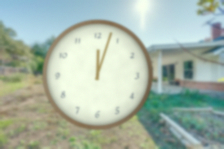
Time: **12:03**
